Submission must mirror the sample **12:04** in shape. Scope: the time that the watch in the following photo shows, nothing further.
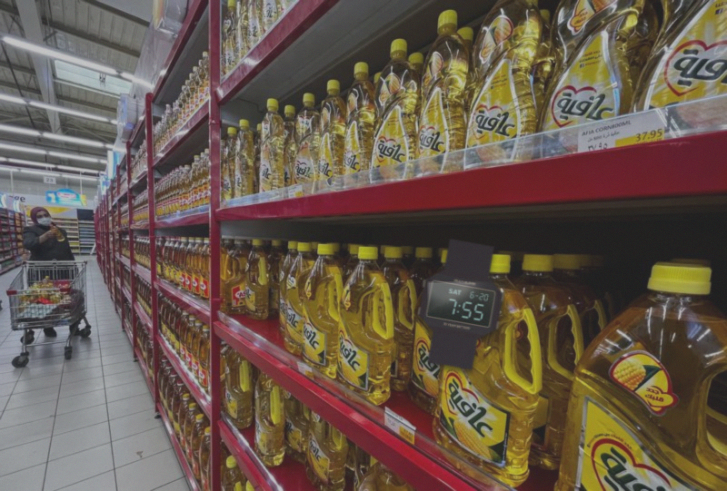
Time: **7:55**
